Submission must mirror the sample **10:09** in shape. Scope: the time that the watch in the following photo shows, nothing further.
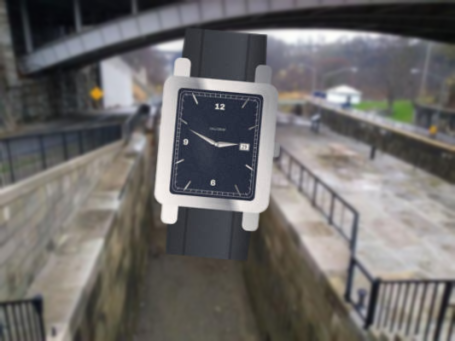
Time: **2:49**
